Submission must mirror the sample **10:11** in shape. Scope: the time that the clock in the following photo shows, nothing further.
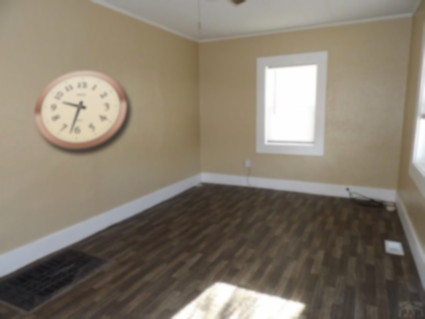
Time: **9:32**
